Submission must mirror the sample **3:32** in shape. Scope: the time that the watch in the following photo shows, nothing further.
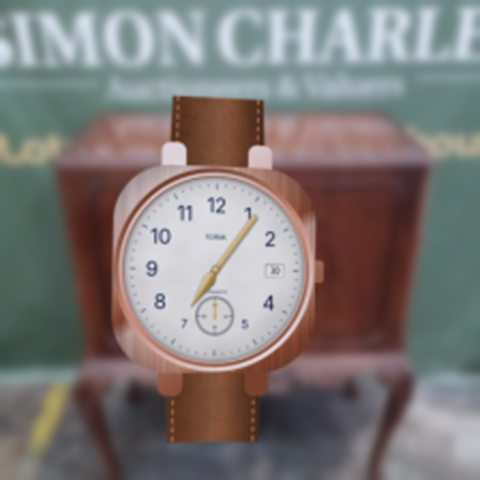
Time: **7:06**
